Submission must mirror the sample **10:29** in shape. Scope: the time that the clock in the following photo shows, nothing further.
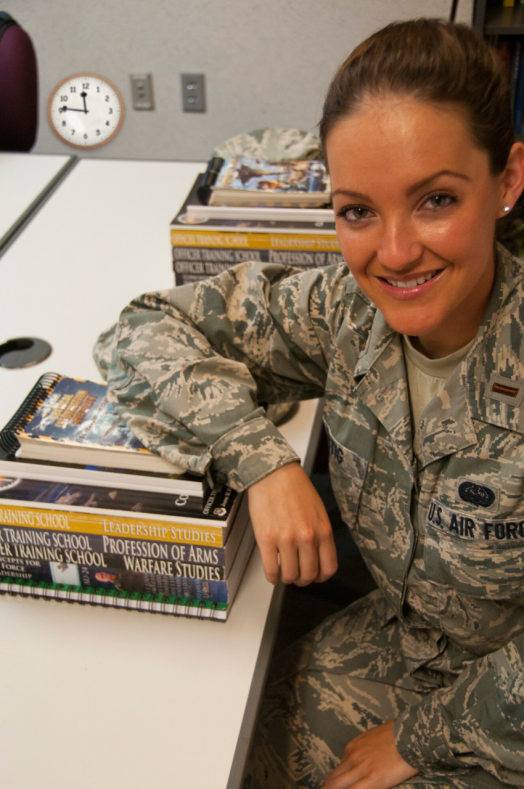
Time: **11:46**
